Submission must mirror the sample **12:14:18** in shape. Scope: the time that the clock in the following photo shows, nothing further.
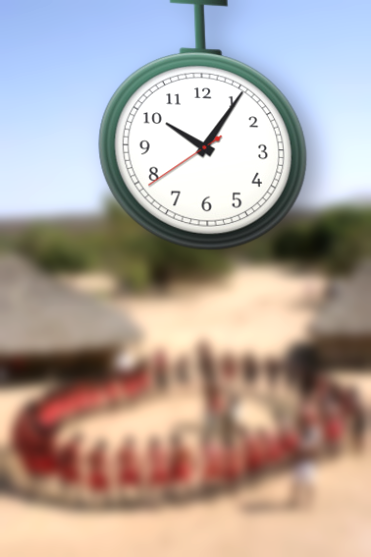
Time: **10:05:39**
